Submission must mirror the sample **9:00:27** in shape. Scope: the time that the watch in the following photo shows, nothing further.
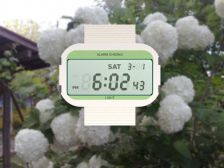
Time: **6:02:43**
